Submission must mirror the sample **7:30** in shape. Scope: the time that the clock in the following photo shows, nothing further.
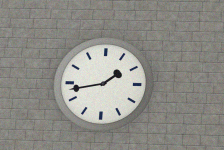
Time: **1:43**
